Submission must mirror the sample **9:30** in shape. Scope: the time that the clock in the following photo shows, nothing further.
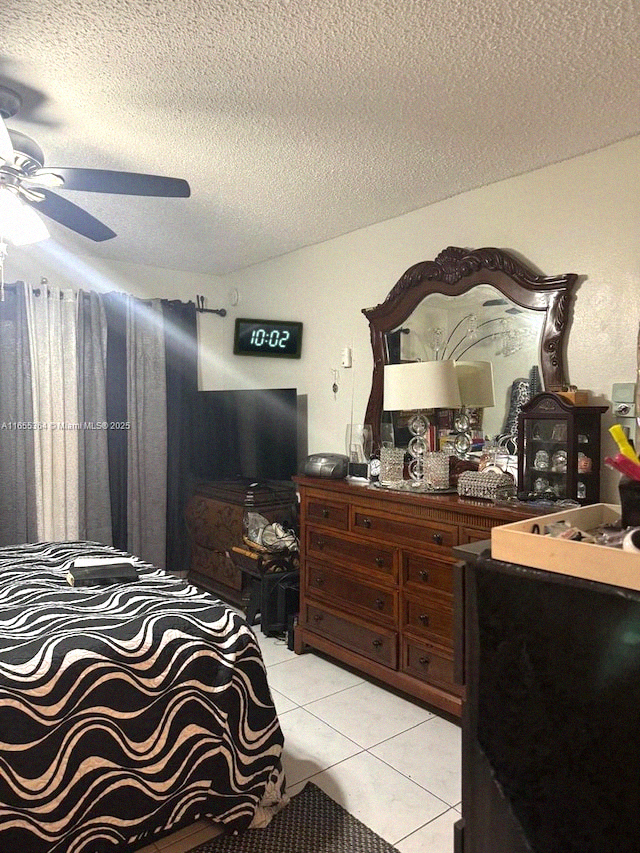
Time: **10:02**
